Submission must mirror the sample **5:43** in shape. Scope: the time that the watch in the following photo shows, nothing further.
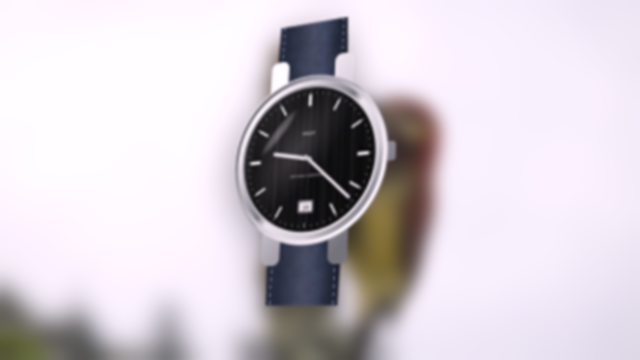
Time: **9:22**
